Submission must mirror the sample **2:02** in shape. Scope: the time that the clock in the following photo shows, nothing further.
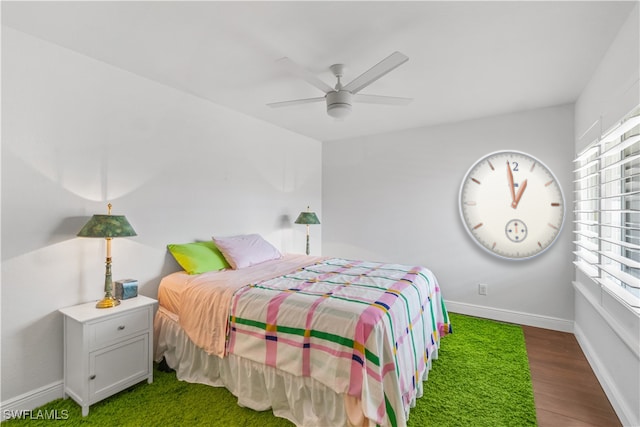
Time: **12:59**
